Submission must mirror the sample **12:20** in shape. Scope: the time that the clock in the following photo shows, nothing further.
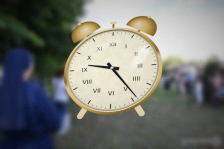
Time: **9:24**
